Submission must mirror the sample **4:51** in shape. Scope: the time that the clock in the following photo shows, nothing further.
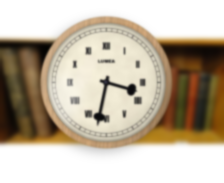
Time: **3:32**
